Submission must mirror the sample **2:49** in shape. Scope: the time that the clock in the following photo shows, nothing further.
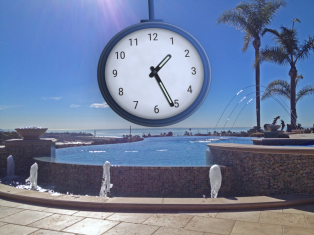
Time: **1:26**
